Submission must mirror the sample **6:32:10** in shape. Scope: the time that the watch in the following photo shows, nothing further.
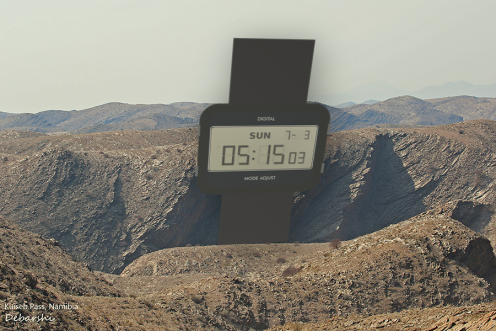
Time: **5:15:03**
